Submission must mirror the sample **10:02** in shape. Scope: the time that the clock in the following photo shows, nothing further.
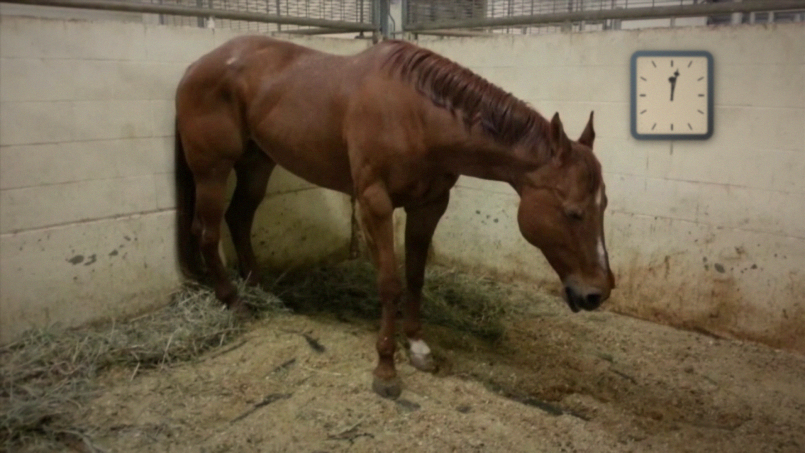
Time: **12:02**
